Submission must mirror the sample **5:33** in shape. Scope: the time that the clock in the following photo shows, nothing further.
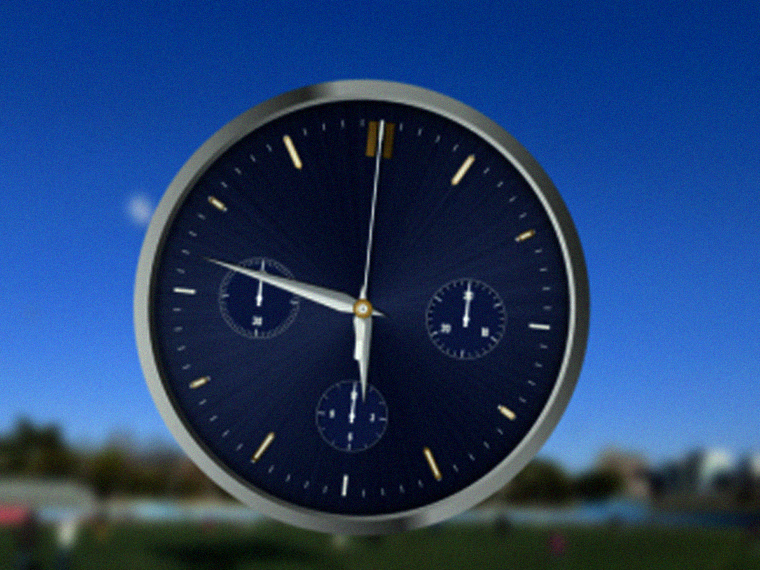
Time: **5:47**
